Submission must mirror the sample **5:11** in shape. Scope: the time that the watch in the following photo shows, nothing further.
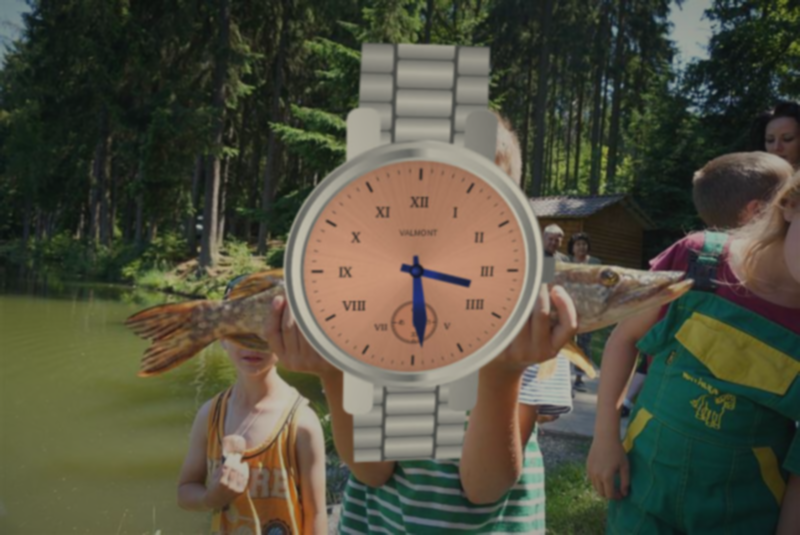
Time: **3:29**
